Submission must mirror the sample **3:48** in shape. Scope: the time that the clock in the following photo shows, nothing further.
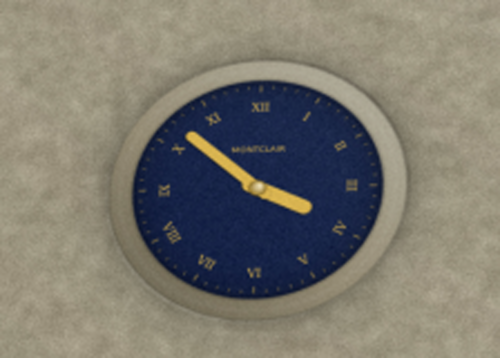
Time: **3:52**
